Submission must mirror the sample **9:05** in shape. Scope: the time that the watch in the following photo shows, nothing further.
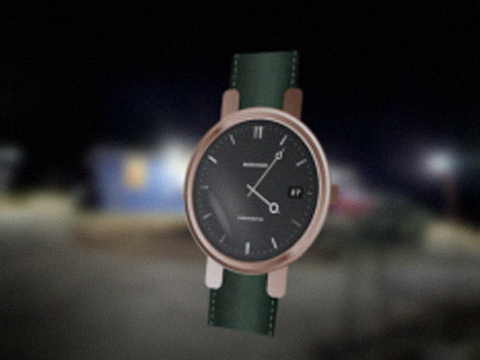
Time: **4:06**
